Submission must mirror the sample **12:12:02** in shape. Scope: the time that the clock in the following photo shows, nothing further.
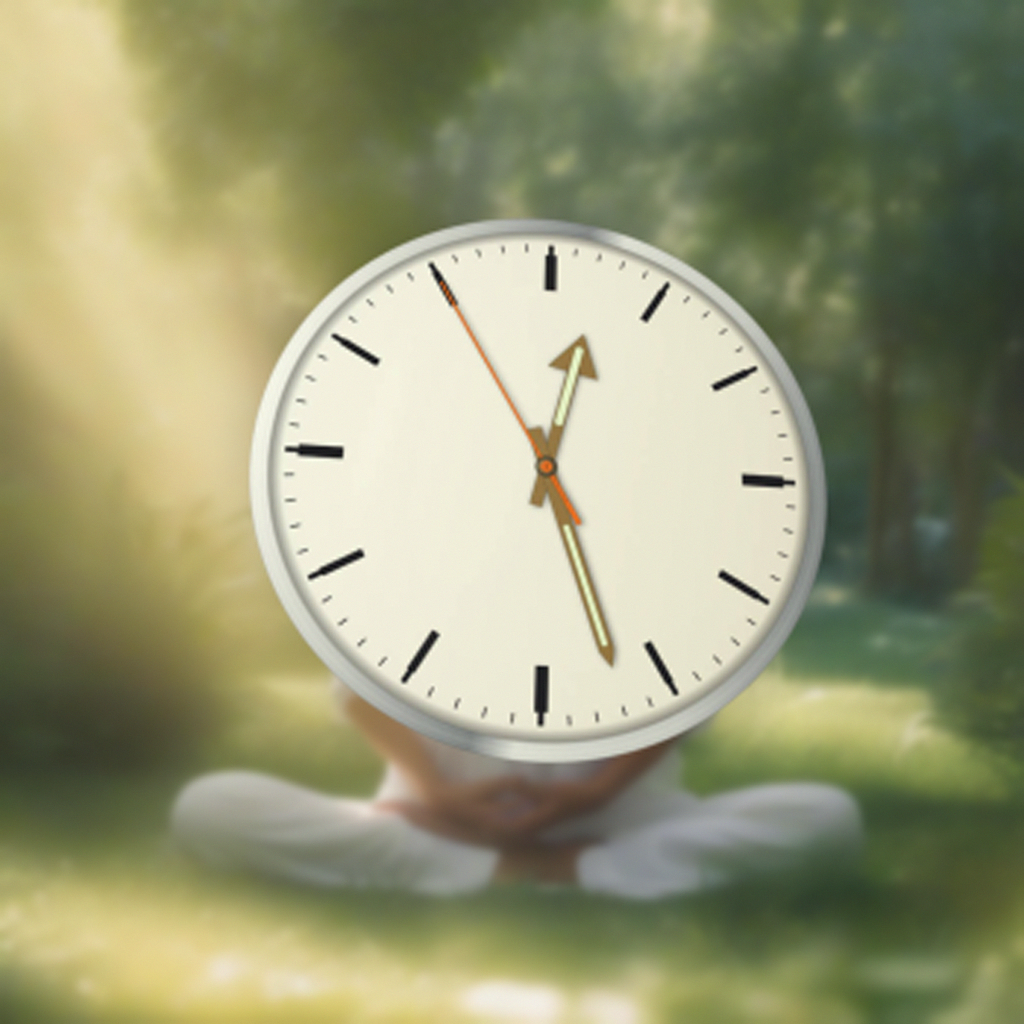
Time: **12:26:55**
